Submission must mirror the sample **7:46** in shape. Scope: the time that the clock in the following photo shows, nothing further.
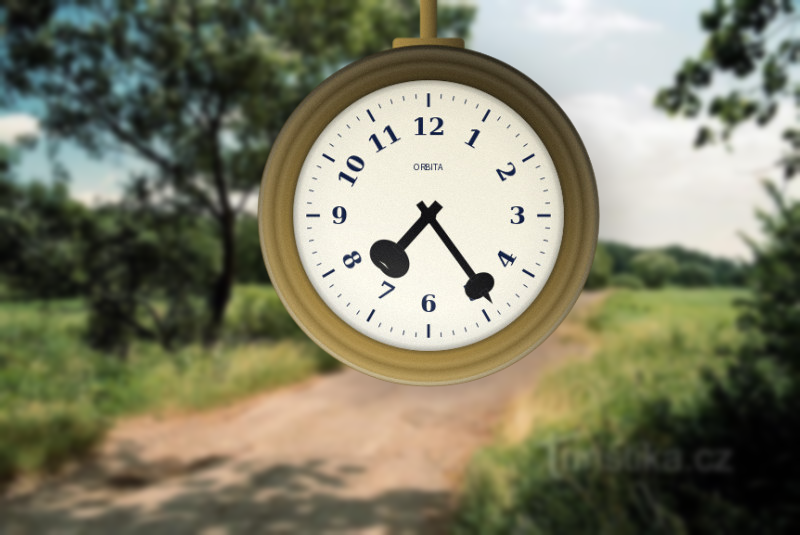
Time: **7:24**
